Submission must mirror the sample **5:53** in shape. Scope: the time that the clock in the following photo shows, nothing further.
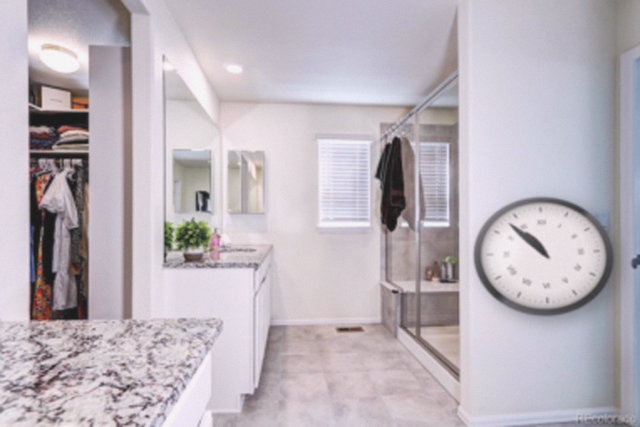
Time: **10:53**
